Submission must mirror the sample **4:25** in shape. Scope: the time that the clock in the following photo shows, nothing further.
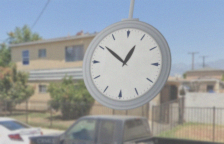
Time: **12:51**
